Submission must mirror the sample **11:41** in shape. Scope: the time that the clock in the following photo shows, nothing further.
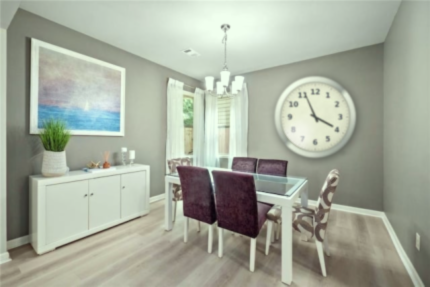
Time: **3:56**
